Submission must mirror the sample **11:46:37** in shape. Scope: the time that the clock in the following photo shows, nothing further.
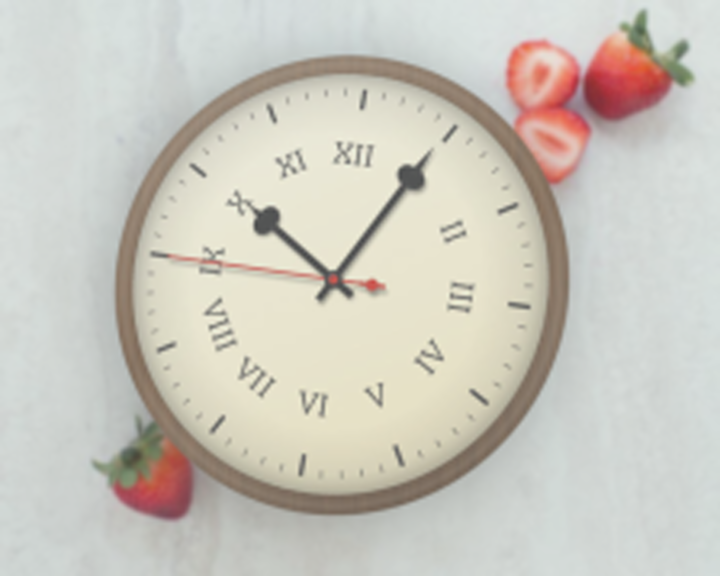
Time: **10:04:45**
